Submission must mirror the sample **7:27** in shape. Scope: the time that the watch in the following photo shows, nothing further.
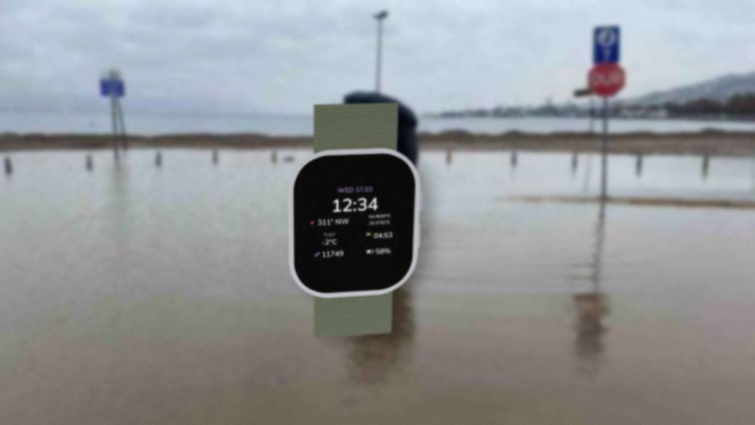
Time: **12:34**
